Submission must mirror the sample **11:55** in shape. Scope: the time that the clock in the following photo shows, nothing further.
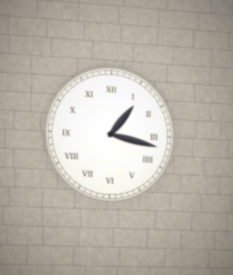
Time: **1:17**
